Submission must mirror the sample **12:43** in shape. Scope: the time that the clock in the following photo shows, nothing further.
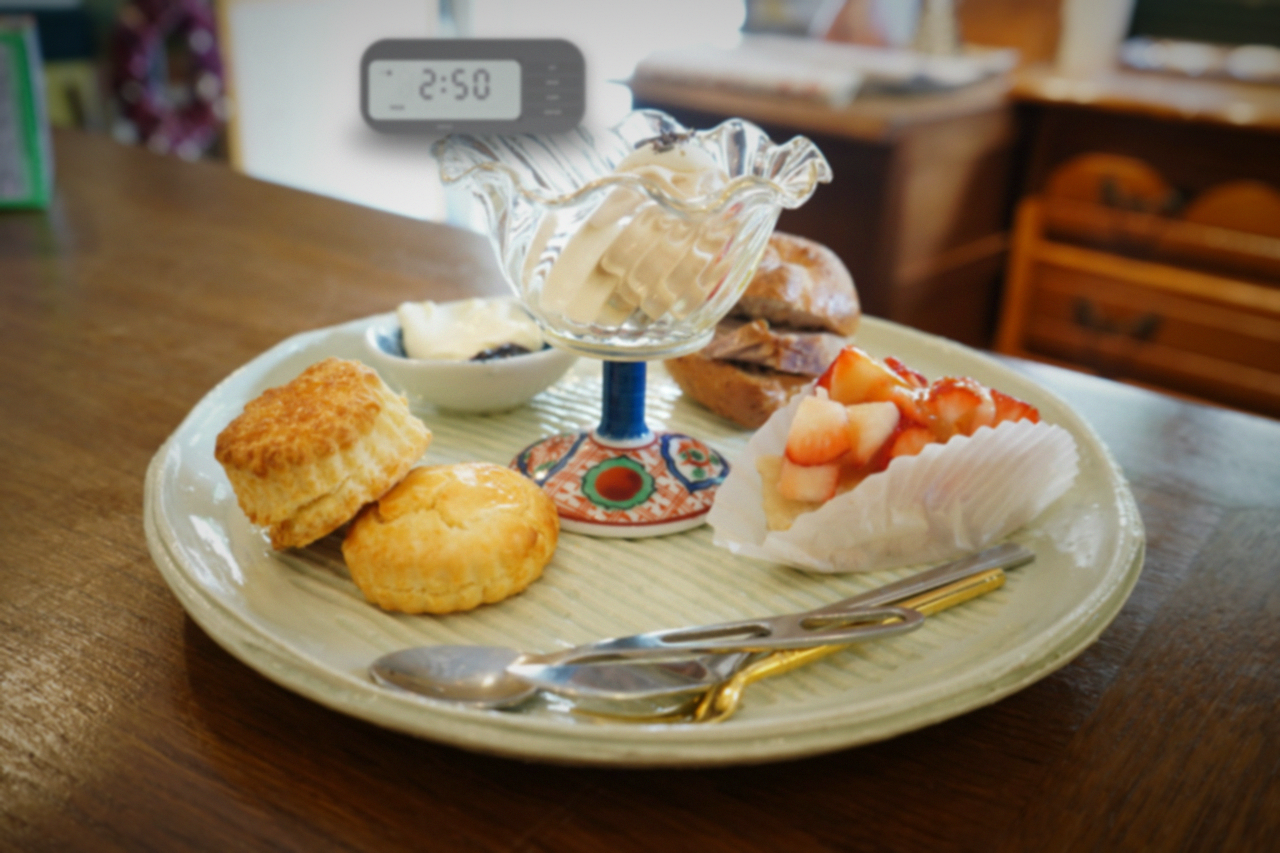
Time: **2:50**
